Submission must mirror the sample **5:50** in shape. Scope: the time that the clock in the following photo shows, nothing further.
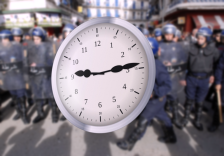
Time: **9:14**
